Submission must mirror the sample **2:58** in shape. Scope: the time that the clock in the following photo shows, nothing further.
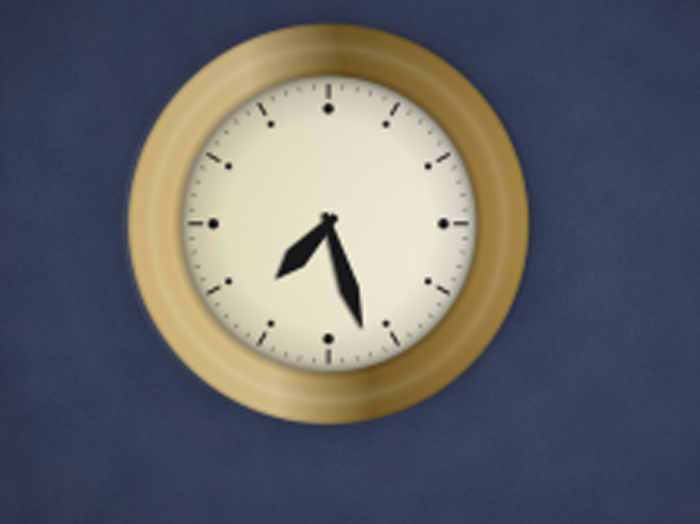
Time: **7:27**
